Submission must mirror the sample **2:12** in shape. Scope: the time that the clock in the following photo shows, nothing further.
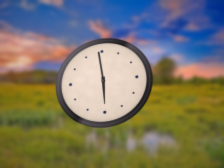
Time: **5:59**
